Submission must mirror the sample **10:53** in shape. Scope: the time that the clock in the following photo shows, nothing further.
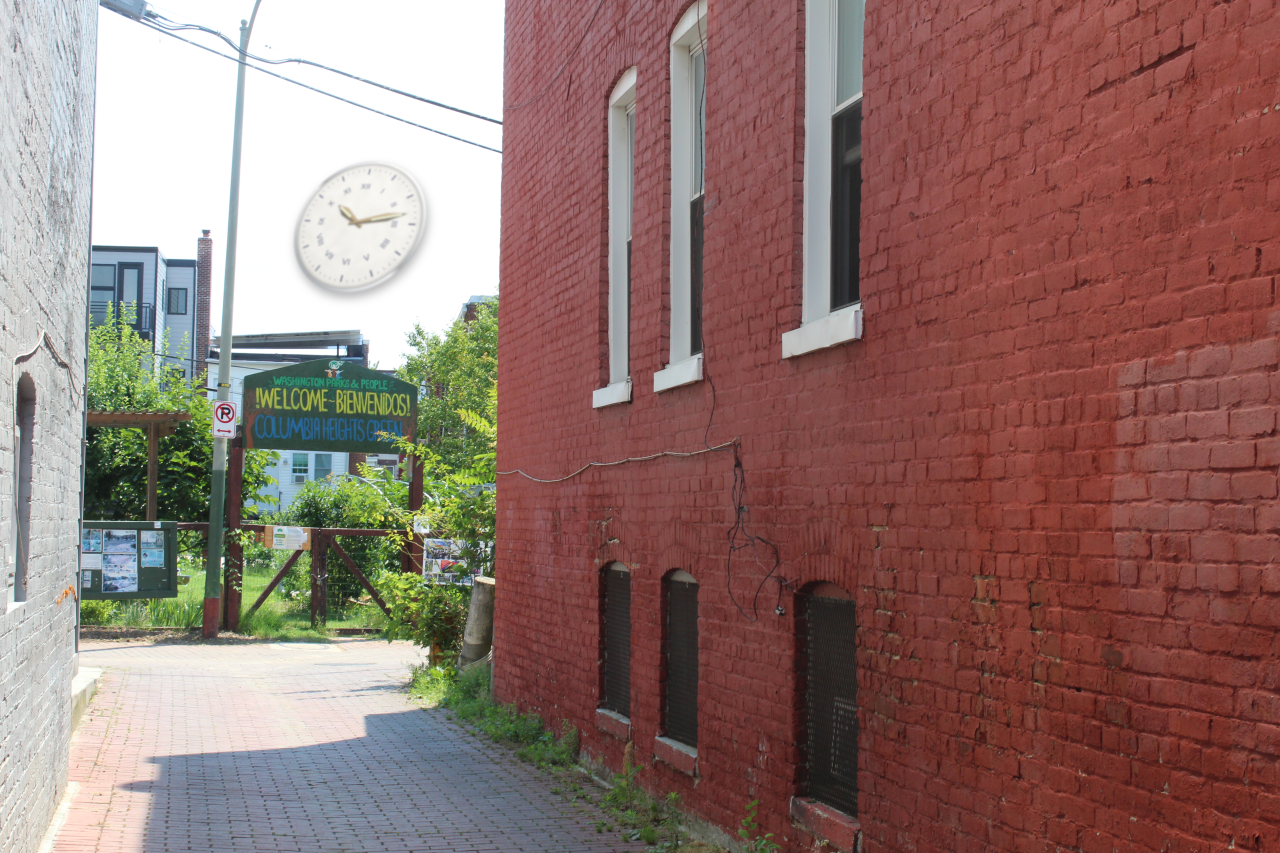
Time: **10:13**
